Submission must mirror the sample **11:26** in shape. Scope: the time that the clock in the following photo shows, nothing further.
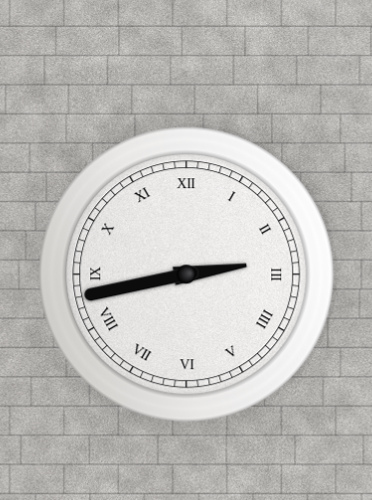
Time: **2:43**
